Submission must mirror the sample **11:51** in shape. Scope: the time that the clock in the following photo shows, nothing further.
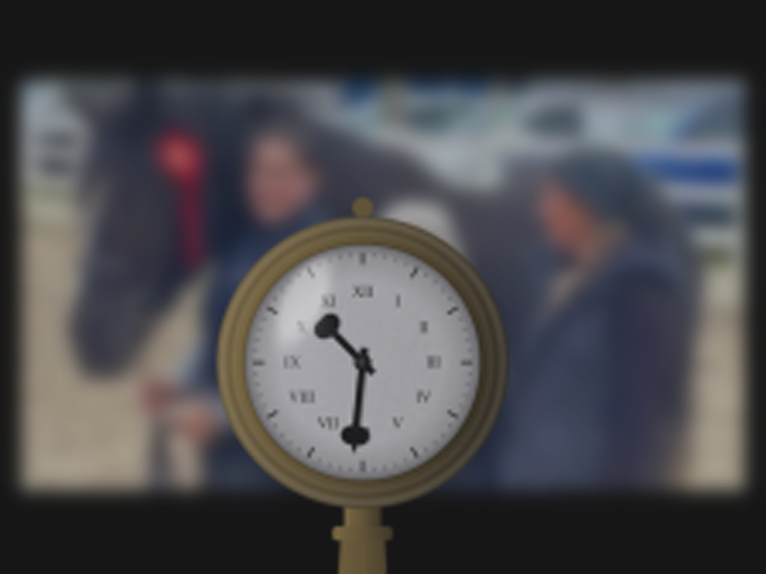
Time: **10:31**
